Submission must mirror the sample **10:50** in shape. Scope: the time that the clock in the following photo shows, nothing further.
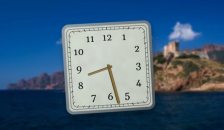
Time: **8:28**
